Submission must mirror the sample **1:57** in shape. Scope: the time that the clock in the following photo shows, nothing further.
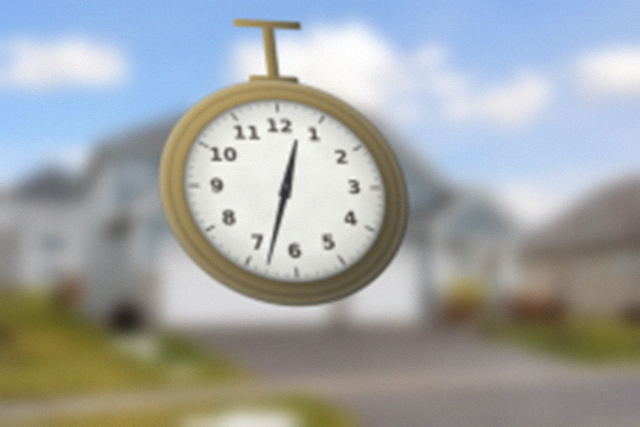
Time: **12:33**
